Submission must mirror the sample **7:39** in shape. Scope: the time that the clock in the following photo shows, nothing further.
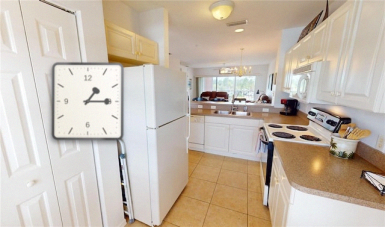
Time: **1:15**
